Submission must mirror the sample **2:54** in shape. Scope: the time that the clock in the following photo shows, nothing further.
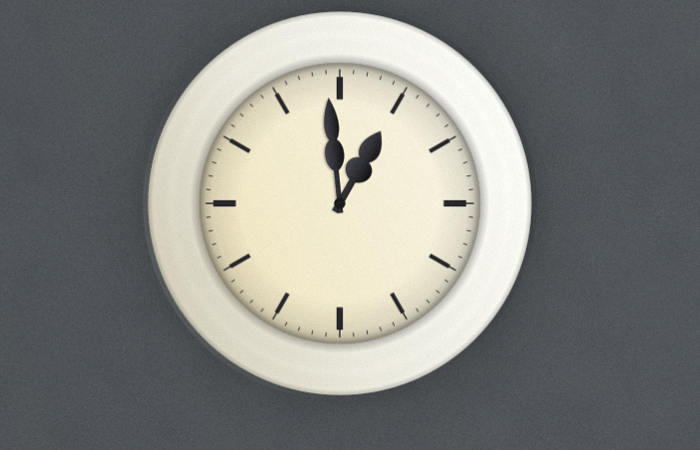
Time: **12:59**
